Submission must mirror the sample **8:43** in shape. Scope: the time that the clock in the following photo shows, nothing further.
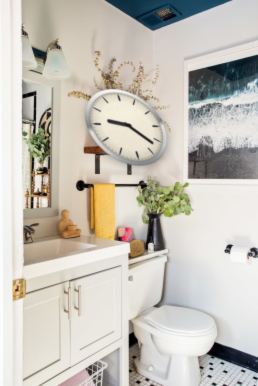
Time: **9:22**
